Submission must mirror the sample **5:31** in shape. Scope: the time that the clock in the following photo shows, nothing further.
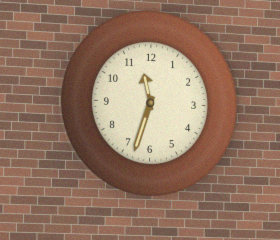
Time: **11:33**
